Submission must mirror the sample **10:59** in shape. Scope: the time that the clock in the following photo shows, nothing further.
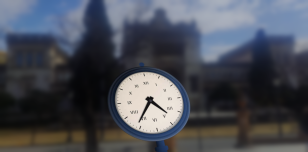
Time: **4:36**
